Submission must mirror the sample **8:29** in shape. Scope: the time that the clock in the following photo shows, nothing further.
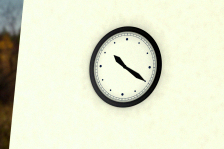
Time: **10:20**
